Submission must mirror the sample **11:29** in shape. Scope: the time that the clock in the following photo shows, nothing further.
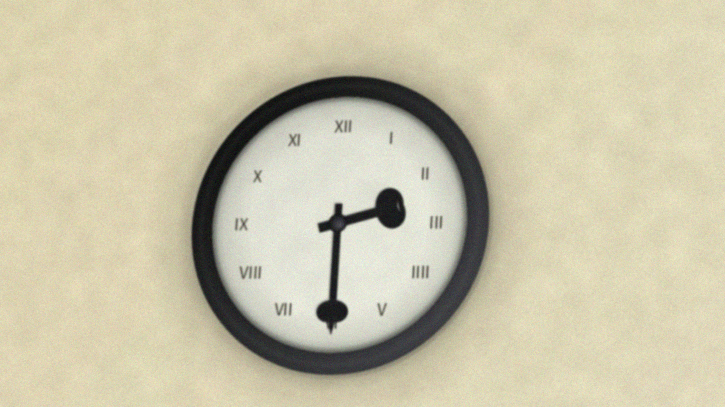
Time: **2:30**
